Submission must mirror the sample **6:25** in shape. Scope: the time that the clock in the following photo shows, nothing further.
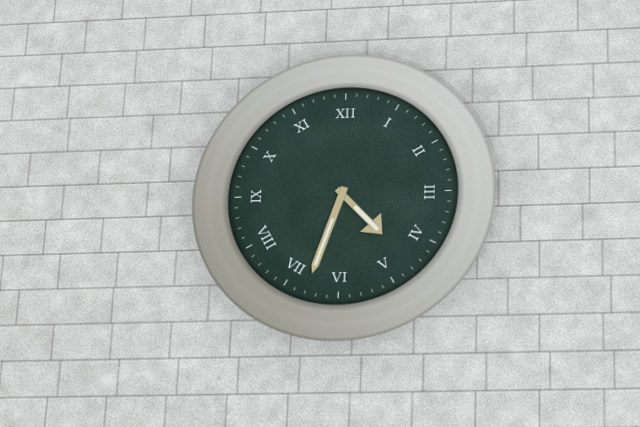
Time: **4:33**
